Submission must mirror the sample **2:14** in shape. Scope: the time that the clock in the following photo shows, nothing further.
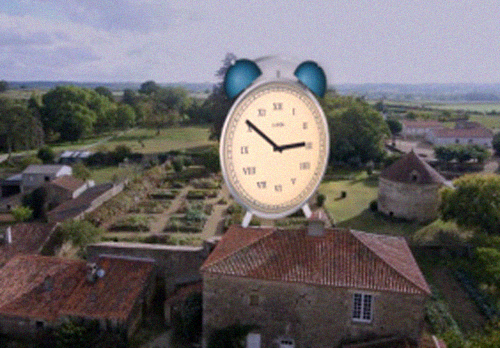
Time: **2:51**
